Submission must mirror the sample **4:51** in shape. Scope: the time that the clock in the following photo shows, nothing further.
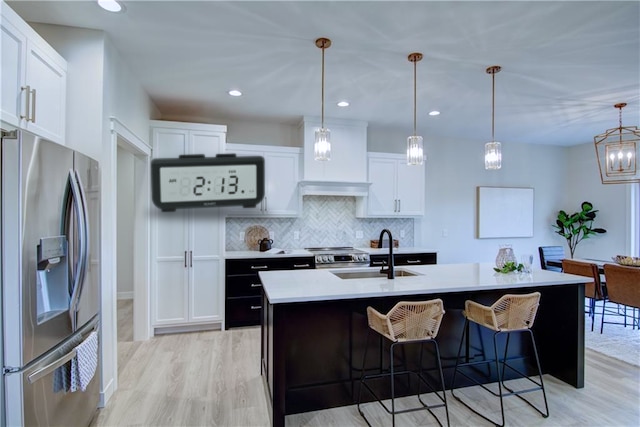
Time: **2:13**
